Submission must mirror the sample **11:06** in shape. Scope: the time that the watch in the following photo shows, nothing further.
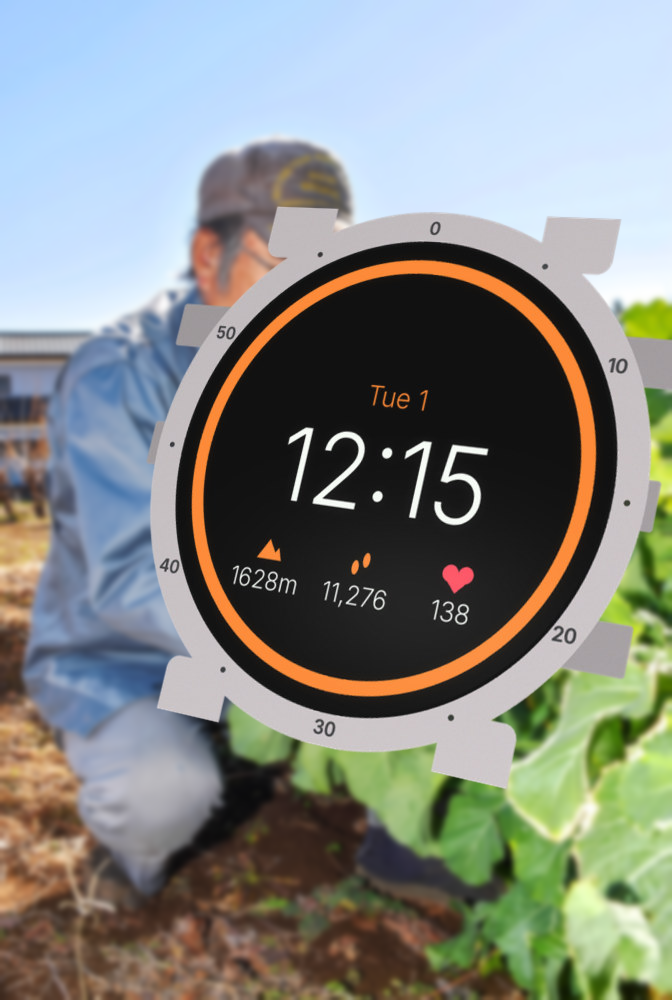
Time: **12:15**
